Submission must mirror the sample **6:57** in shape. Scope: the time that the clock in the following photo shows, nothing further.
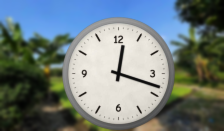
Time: **12:18**
